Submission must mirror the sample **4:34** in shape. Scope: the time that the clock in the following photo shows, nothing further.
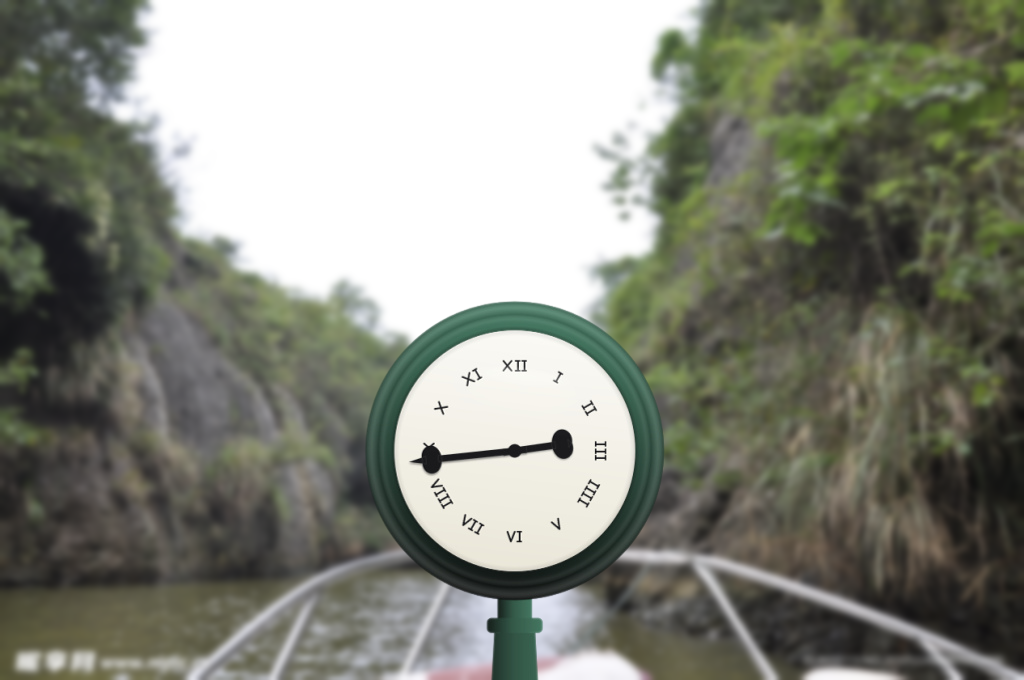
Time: **2:44**
